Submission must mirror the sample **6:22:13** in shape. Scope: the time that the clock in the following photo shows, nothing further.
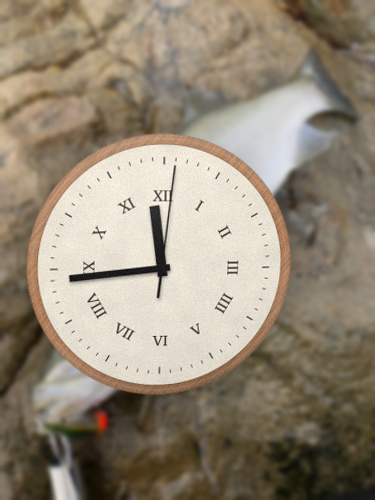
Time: **11:44:01**
